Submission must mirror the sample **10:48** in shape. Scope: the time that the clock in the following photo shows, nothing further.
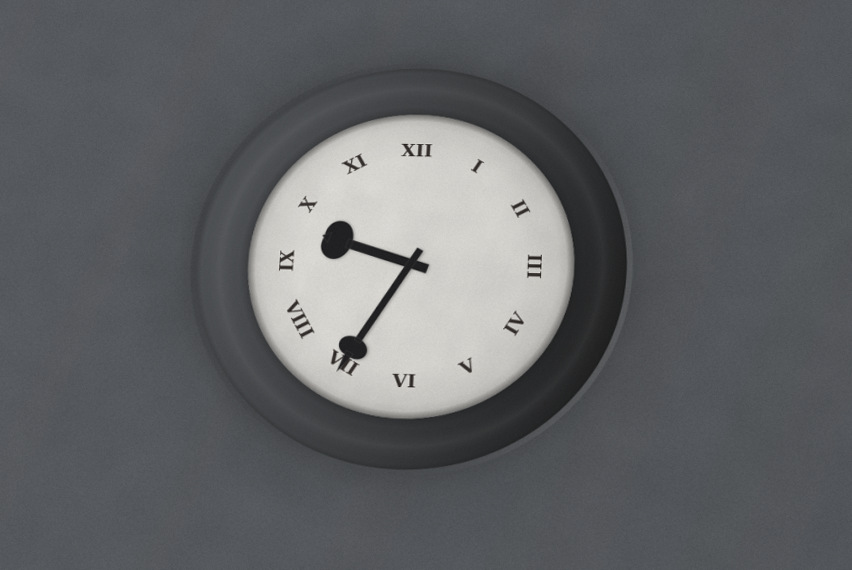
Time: **9:35**
